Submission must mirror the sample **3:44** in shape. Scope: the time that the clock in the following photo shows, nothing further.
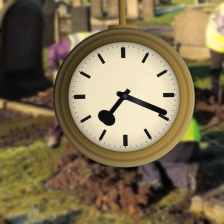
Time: **7:19**
